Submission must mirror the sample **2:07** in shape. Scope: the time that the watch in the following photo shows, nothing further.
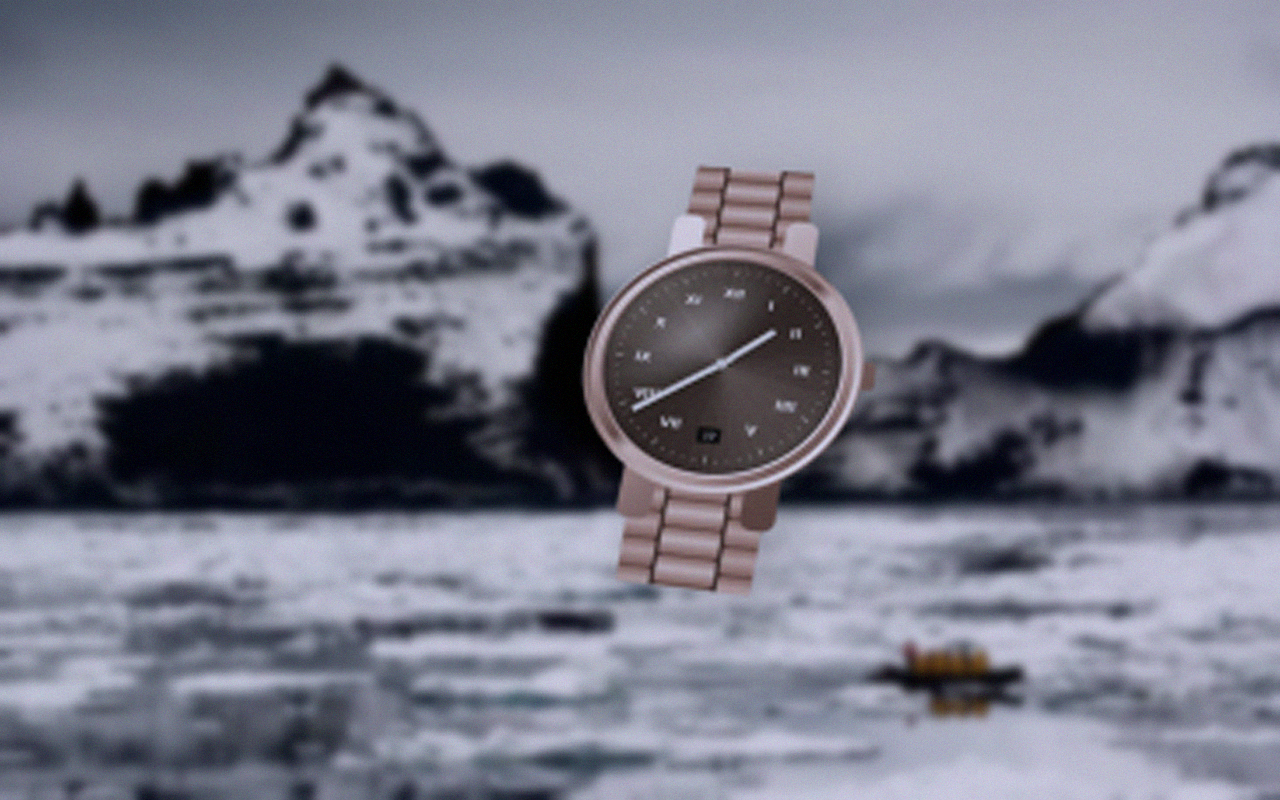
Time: **1:39**
